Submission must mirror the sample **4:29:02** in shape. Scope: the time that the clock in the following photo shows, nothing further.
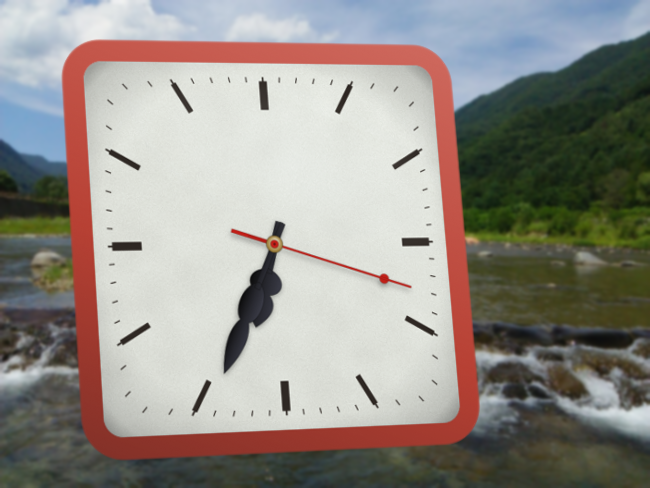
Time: **6:34:18**
